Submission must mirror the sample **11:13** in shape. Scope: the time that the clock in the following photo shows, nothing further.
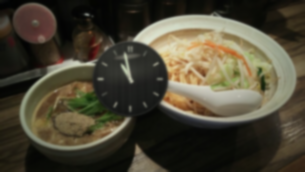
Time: **10:58**
